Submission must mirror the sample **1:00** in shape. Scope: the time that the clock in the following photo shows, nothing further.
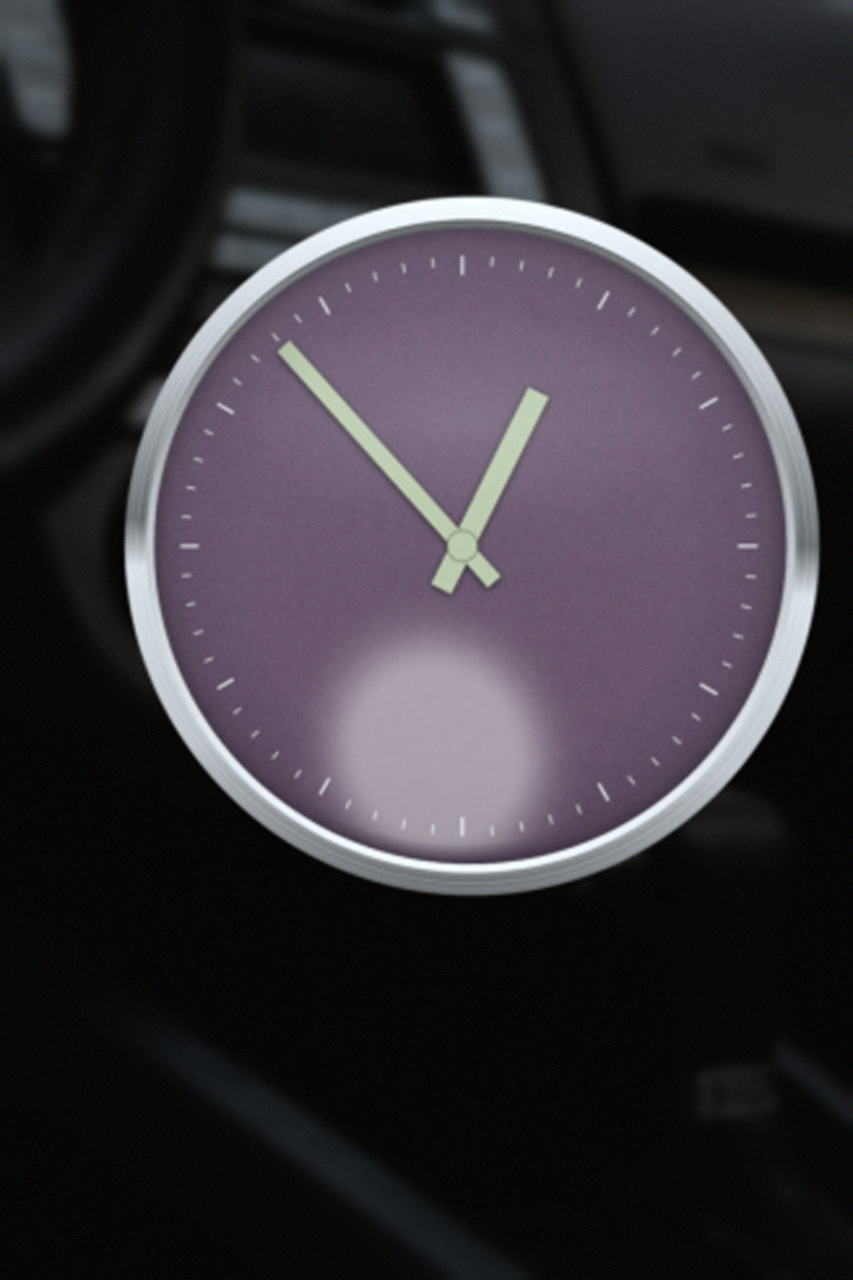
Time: **12:53**
